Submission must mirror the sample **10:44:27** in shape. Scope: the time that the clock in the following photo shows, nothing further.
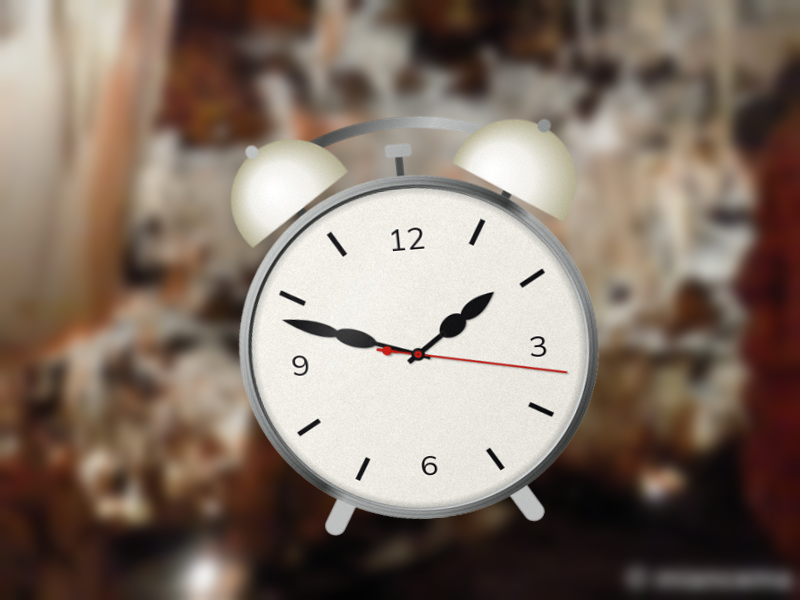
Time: **1:48:17**
